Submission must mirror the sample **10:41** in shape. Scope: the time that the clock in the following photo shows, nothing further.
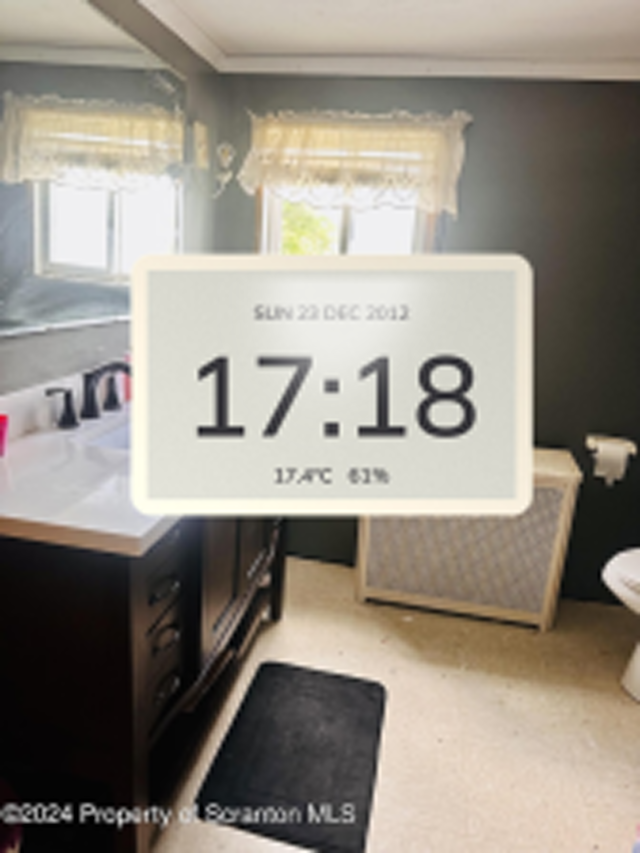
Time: **17:18**
